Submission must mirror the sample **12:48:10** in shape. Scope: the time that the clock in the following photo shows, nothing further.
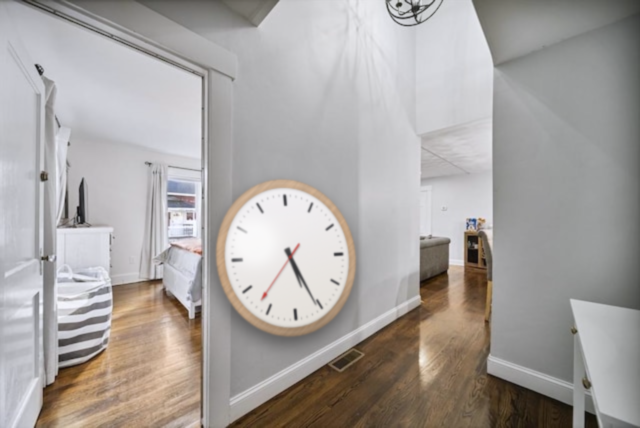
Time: **5:25:37**
